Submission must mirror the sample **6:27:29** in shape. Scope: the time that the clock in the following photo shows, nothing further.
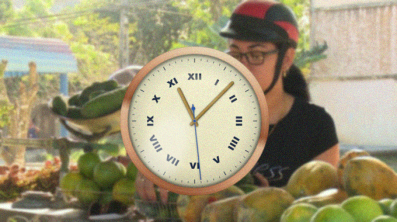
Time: **11:07:29**
